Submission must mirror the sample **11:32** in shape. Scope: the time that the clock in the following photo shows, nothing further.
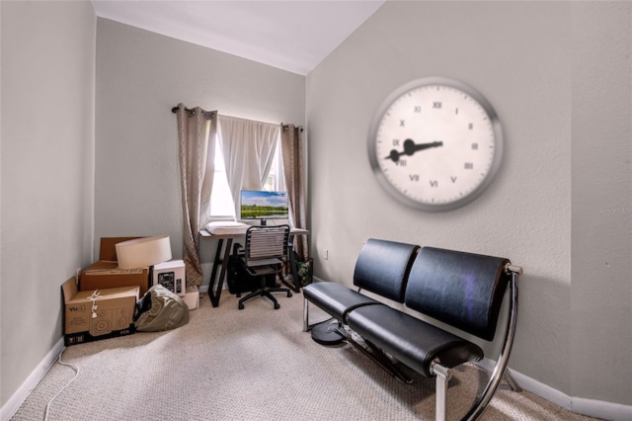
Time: **8:42**
